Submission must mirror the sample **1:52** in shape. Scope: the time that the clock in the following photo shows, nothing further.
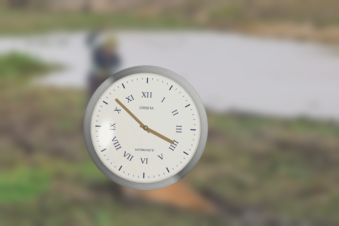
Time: **3:52**
